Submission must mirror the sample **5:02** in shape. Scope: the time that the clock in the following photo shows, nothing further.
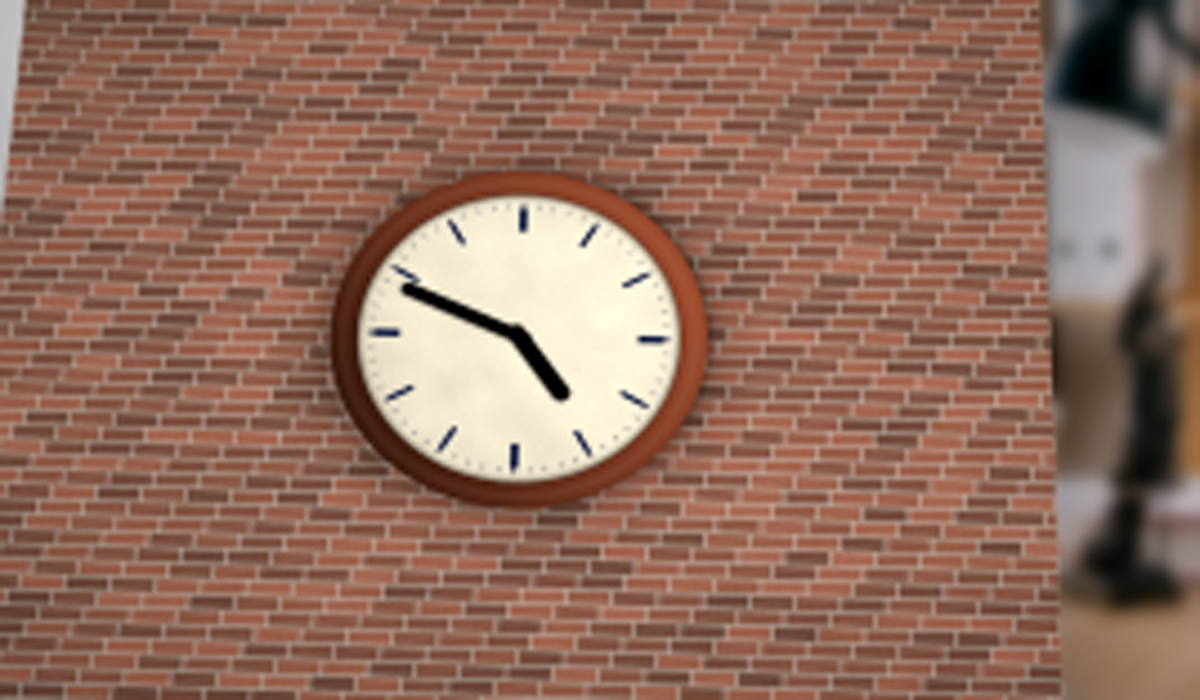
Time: **4:49**
